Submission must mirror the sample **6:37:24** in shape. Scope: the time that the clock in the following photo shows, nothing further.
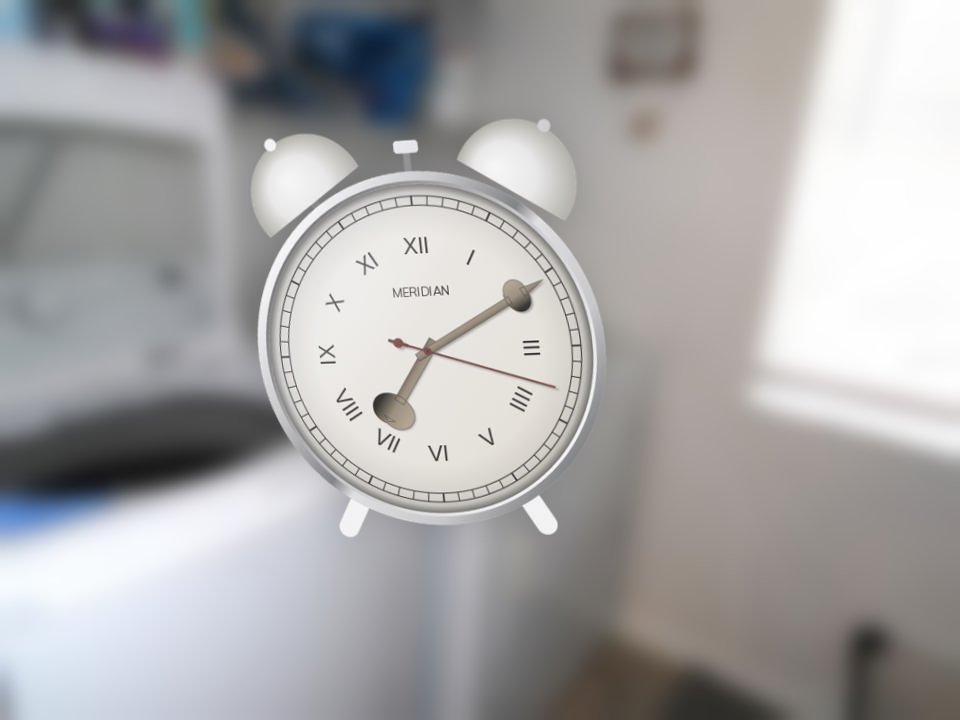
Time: **7:10:18**
